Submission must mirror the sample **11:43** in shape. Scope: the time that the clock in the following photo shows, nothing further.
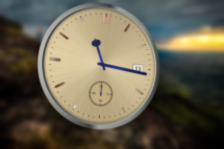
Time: **11:16**
